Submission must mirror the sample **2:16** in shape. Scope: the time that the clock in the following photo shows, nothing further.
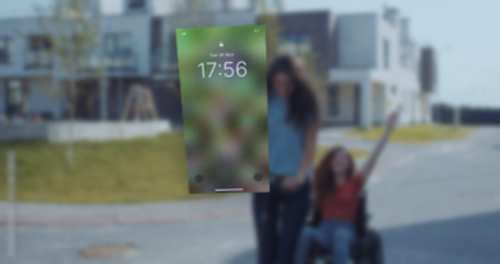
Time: **17:56**
